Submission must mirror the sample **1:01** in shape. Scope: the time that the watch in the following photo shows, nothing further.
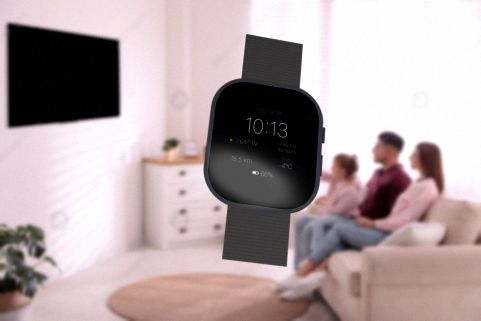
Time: **10:13**
